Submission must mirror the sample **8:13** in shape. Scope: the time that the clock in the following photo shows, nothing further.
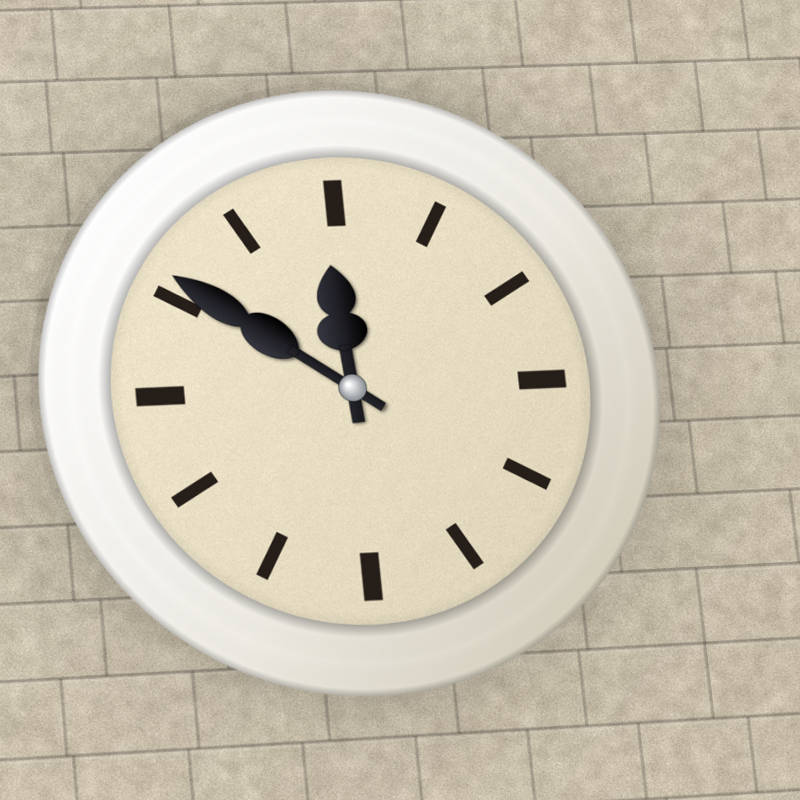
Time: **11:51**
